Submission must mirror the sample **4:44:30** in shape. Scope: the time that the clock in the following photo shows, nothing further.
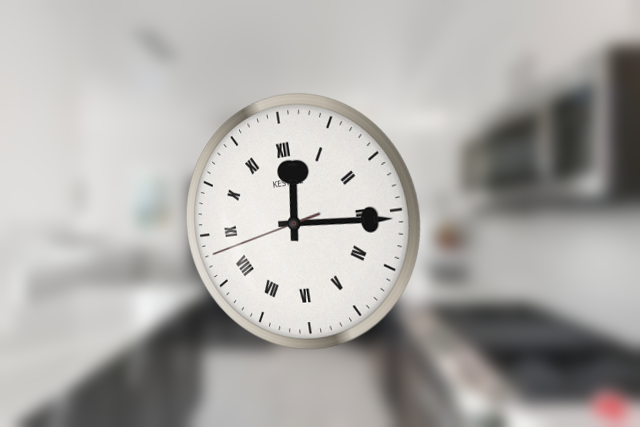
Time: **12:15:43**
